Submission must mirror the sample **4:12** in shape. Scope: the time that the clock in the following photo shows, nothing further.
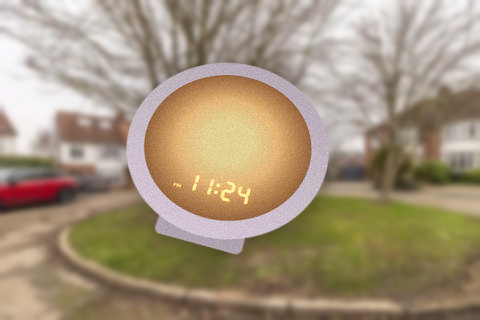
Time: **11:24**
